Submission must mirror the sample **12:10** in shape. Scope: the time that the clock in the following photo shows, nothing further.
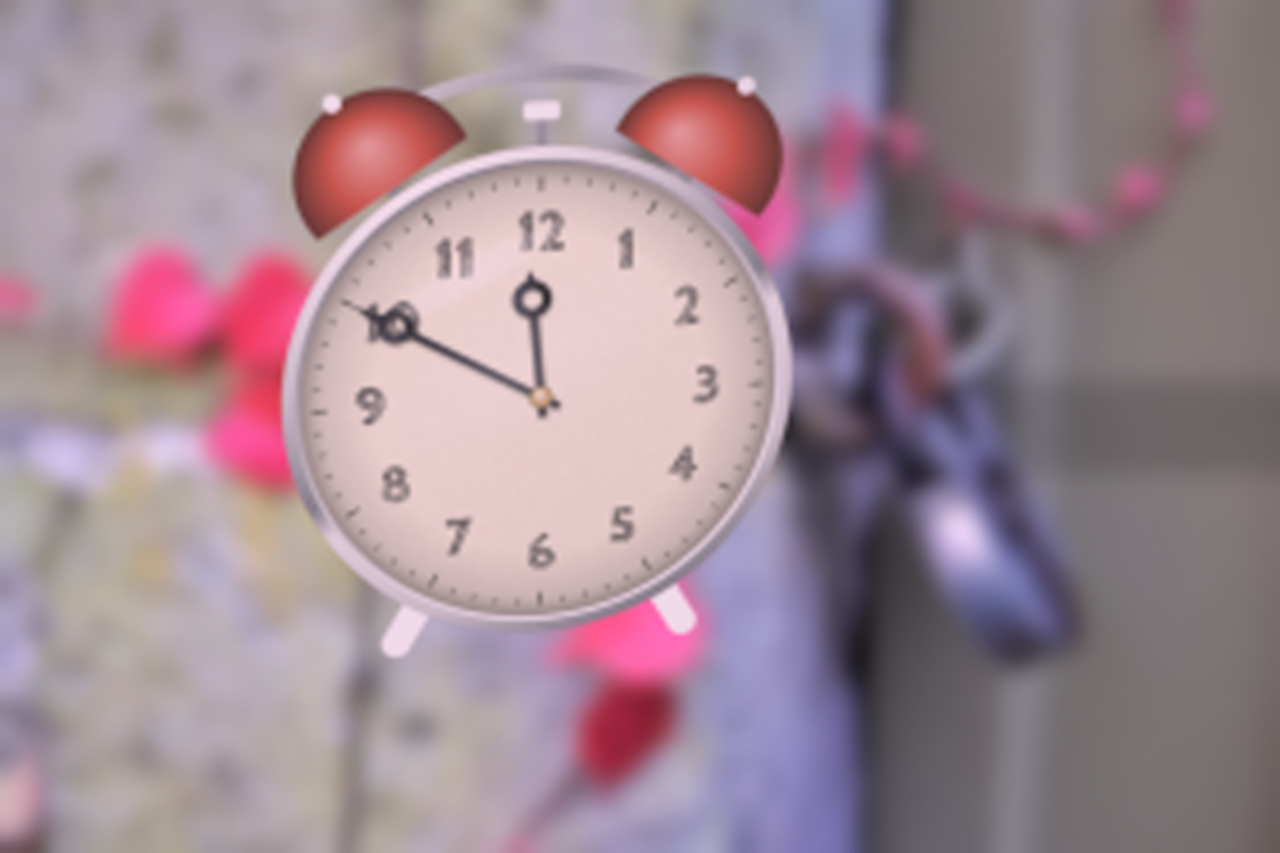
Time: **11:50**
